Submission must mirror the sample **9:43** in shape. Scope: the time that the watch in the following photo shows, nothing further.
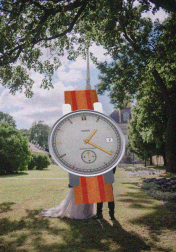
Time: **1:21**
